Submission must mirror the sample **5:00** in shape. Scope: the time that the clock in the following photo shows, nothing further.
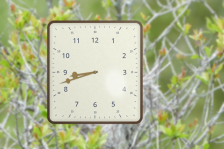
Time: **8:42**
